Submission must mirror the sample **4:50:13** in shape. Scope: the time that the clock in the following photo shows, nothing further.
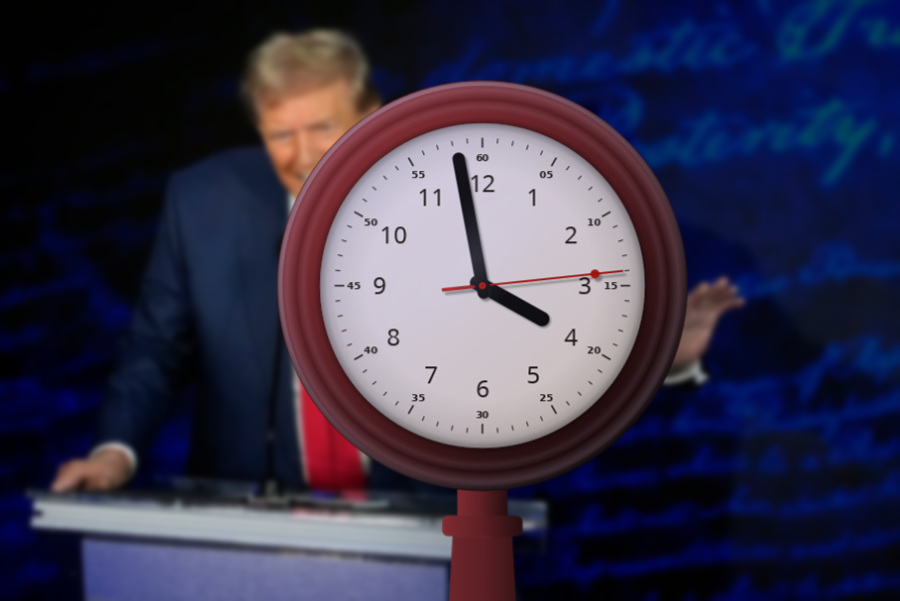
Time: **3:58:14**
